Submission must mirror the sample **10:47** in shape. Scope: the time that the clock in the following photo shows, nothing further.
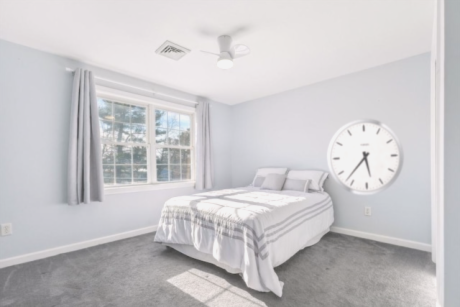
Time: **5:37**
